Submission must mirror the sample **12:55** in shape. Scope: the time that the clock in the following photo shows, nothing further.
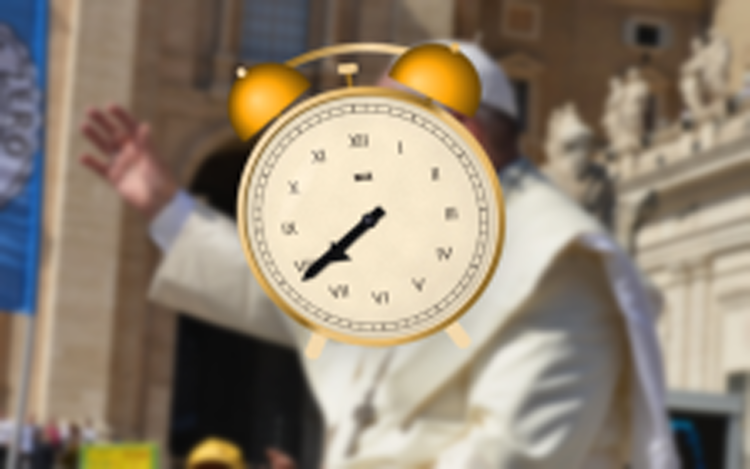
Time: **7:39**
